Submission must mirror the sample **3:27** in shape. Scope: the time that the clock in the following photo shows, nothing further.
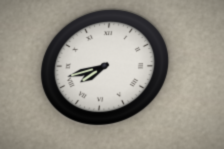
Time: **7:42**
